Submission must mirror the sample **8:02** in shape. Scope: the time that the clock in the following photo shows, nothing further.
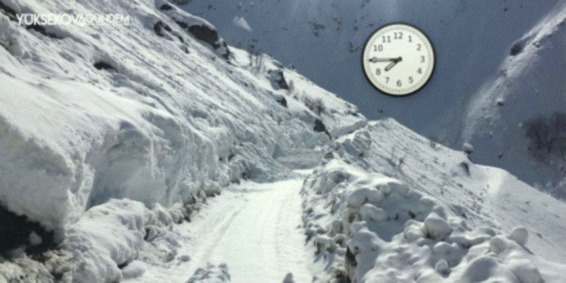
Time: **7:45**
